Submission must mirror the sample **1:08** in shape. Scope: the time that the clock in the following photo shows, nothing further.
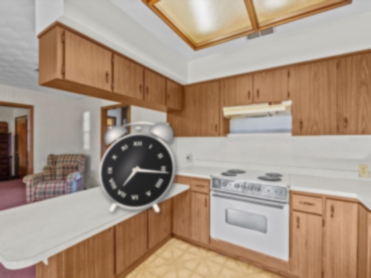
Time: **7:16**
